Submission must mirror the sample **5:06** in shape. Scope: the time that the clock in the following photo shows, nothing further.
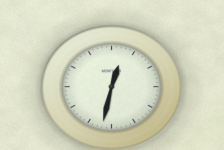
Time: **12:32**
